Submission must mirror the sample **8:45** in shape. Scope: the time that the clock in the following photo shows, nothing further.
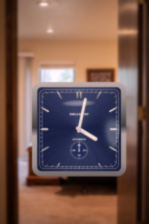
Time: **4:02**
